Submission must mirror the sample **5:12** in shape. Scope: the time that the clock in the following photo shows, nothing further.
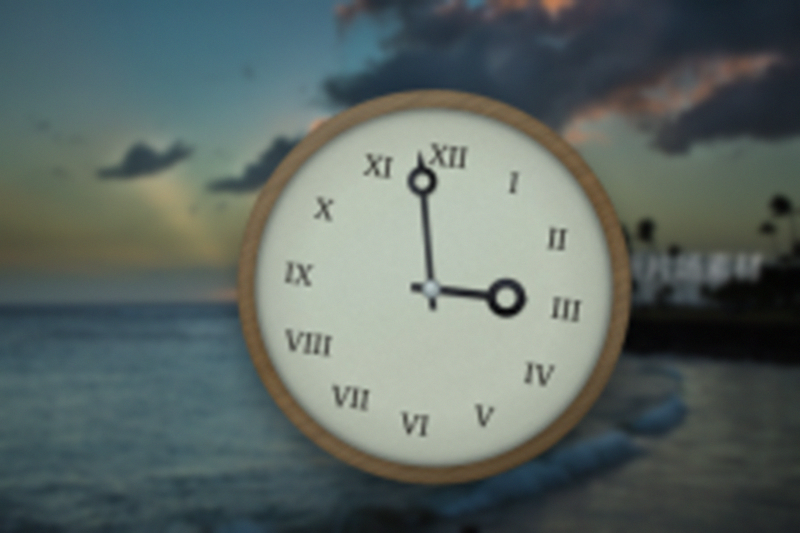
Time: **2:58**
